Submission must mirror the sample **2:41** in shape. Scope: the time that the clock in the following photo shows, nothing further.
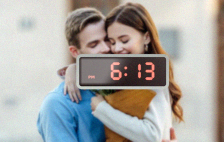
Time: **6:13**
